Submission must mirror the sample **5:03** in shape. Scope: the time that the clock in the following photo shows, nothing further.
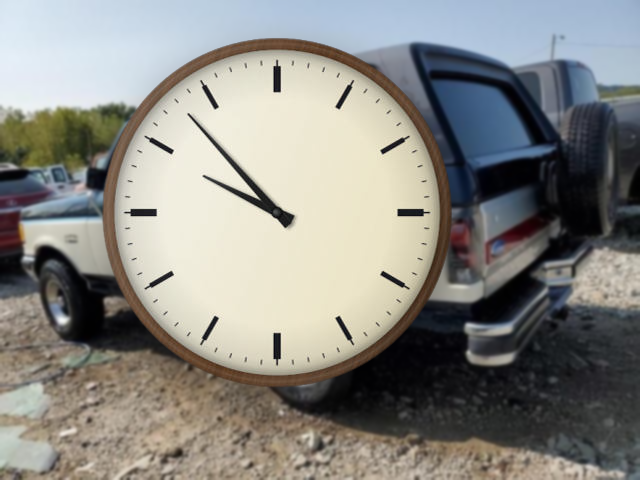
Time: **9:53**
